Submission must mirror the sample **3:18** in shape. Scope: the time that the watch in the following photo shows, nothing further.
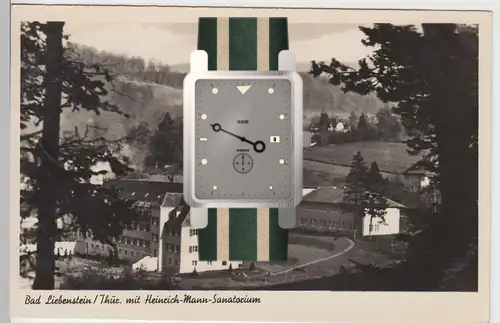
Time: **3:49**
